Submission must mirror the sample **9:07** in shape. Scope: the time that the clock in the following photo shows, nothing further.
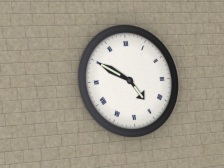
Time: **4:50**
